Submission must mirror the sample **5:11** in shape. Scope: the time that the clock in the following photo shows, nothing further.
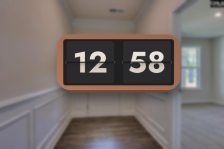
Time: **12:58**
